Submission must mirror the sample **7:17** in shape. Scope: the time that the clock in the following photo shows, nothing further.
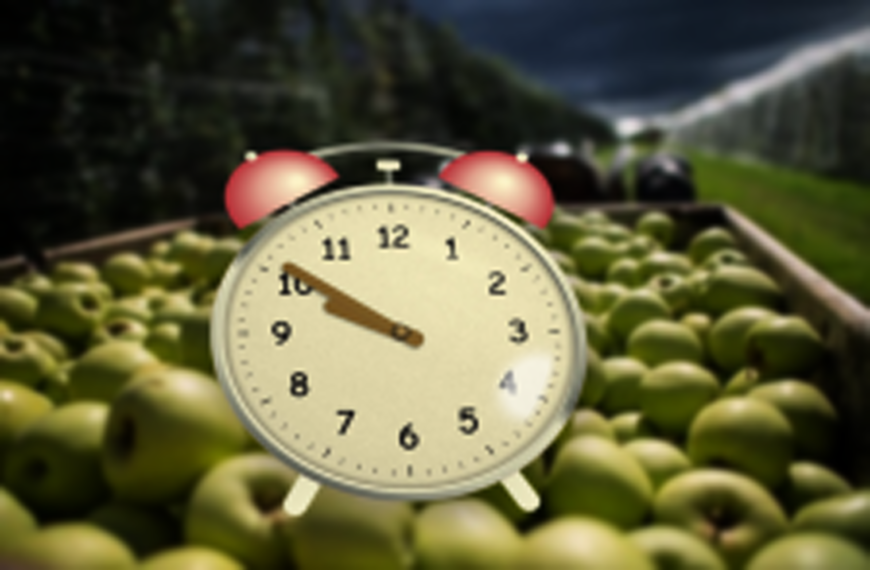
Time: **9:51**
